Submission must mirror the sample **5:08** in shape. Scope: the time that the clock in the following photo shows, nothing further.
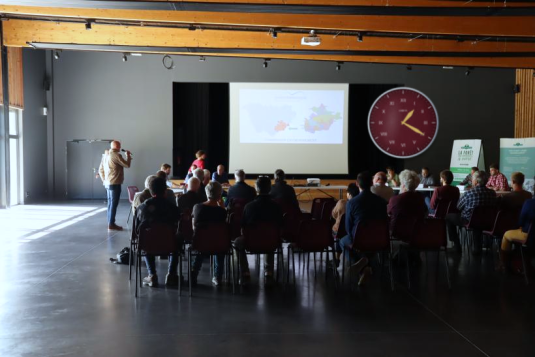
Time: **1:20**
